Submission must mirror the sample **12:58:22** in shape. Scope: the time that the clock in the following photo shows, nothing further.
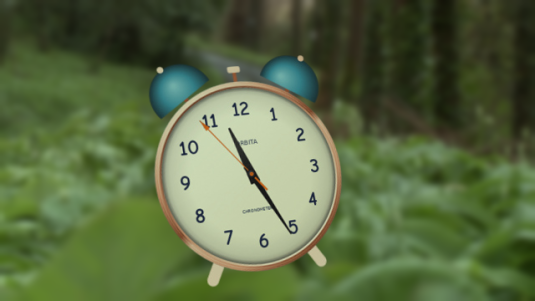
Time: **11:25:54**
